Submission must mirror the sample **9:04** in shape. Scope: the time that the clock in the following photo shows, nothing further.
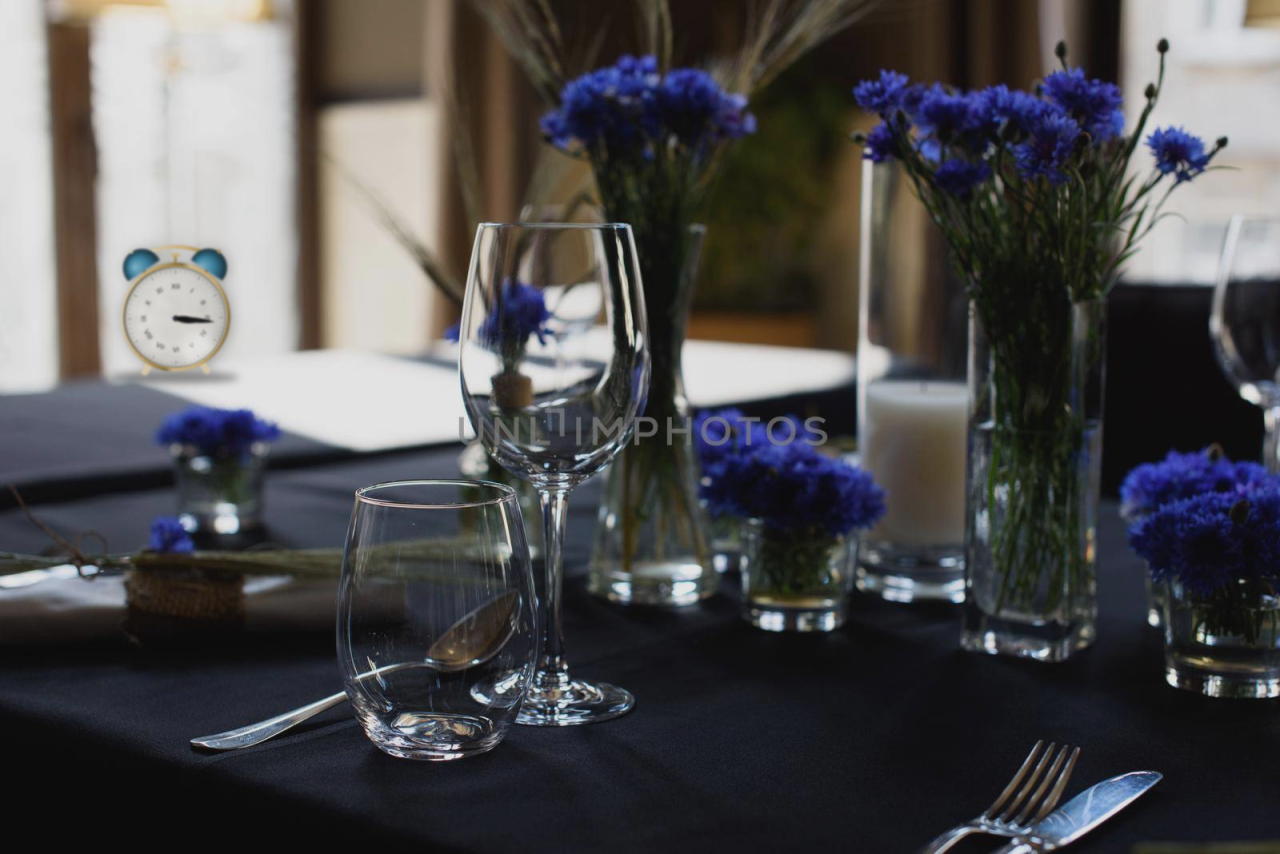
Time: **3:16**
